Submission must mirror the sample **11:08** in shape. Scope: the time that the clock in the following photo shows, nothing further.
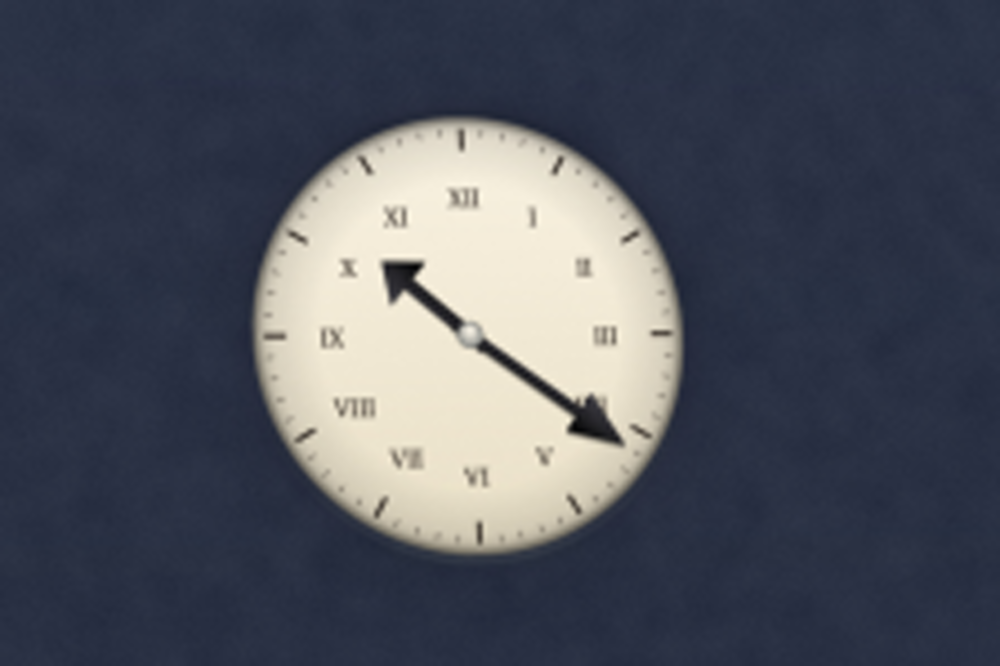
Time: **10:21**
